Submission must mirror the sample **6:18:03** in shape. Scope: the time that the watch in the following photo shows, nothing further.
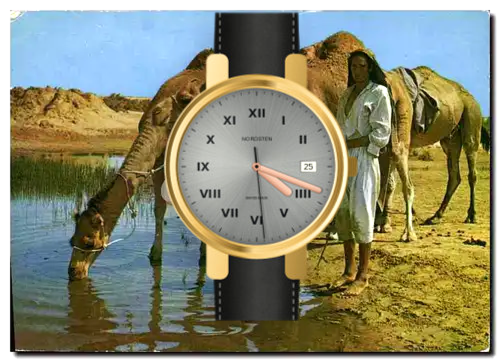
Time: **4:18:29**
